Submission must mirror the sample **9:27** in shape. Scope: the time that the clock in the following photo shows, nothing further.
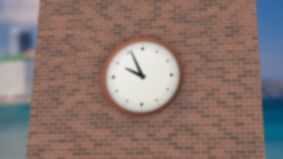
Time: **9:56**
